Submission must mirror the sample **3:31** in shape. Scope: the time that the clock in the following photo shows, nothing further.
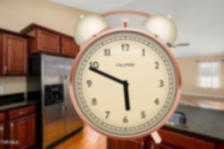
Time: **5:49**
